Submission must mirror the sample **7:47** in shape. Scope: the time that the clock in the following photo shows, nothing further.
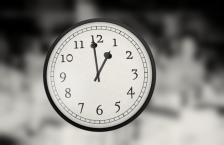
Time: **12:59**
